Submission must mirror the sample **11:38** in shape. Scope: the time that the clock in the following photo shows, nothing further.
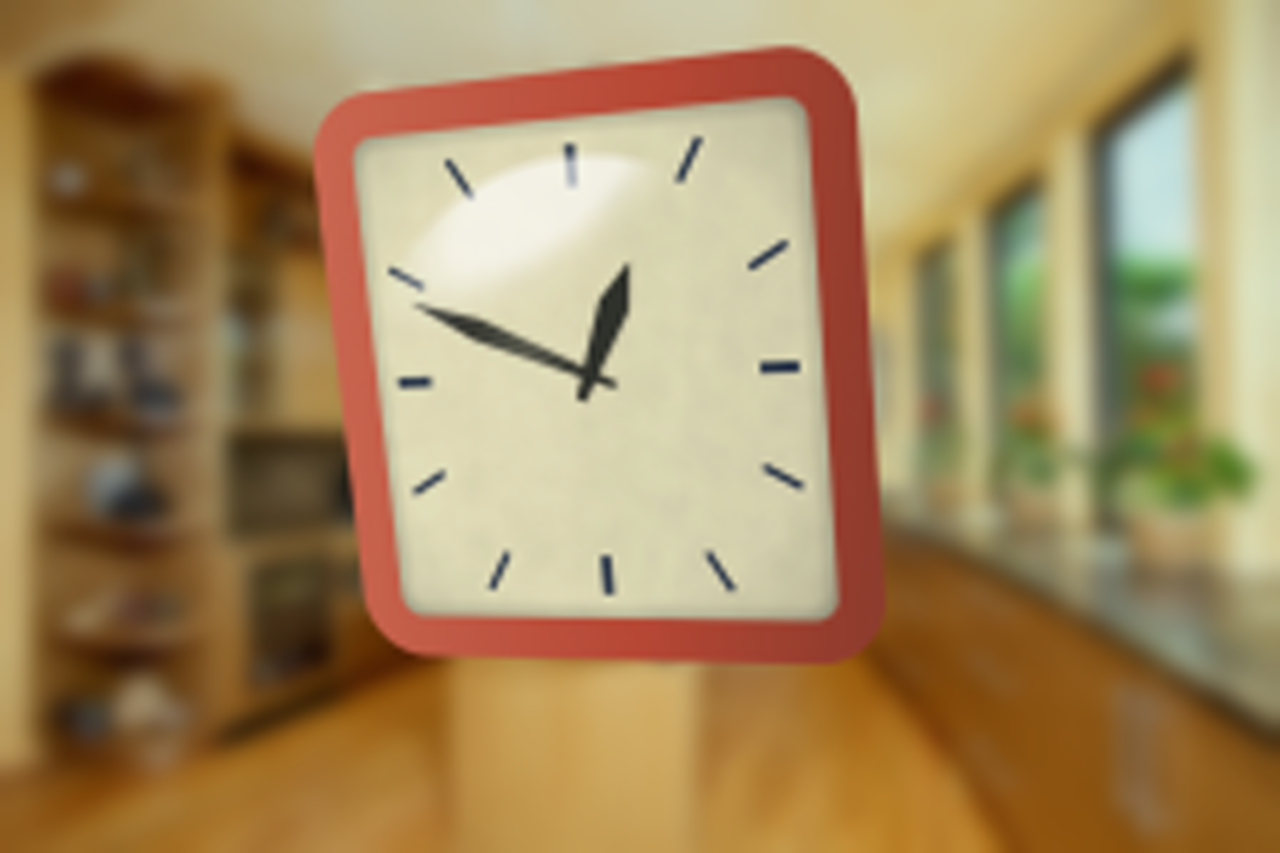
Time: **12:49**
